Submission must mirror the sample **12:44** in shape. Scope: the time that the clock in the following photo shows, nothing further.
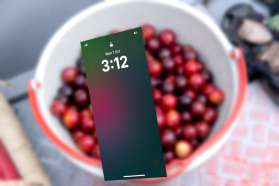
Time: **3:12**
